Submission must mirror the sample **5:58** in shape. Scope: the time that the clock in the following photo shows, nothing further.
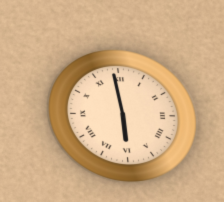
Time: **5:59**
